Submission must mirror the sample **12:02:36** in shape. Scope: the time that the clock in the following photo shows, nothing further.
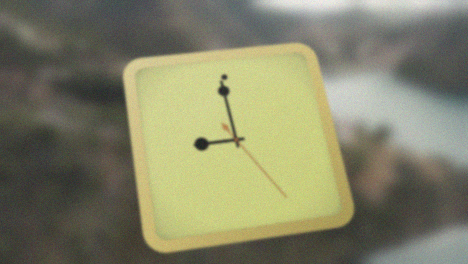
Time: **8:59:25**
